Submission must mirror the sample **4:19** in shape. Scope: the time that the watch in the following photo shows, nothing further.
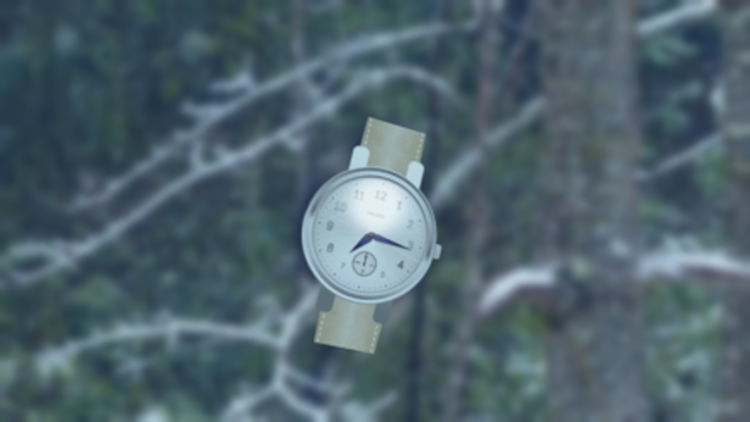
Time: **7:16**
